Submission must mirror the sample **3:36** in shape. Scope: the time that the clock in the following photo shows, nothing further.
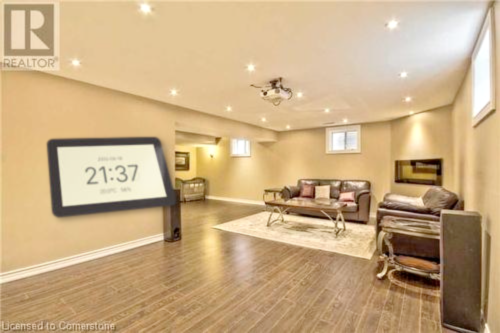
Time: **21:37**
